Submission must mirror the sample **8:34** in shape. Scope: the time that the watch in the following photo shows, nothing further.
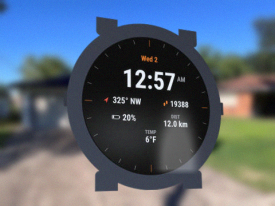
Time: **12:57**
